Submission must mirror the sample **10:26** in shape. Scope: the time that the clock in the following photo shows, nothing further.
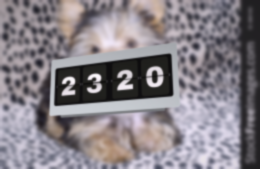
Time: **23:20**
